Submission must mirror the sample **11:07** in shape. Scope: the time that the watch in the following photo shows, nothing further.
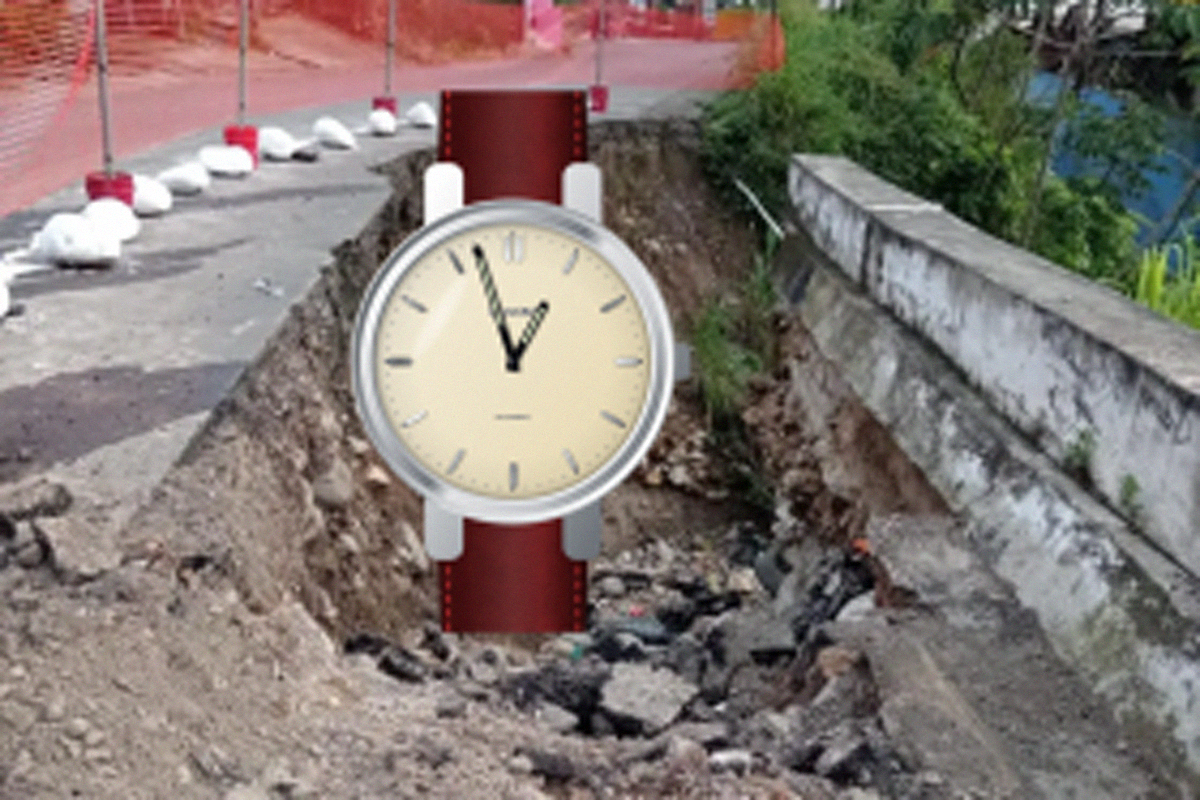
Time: **12:57**
